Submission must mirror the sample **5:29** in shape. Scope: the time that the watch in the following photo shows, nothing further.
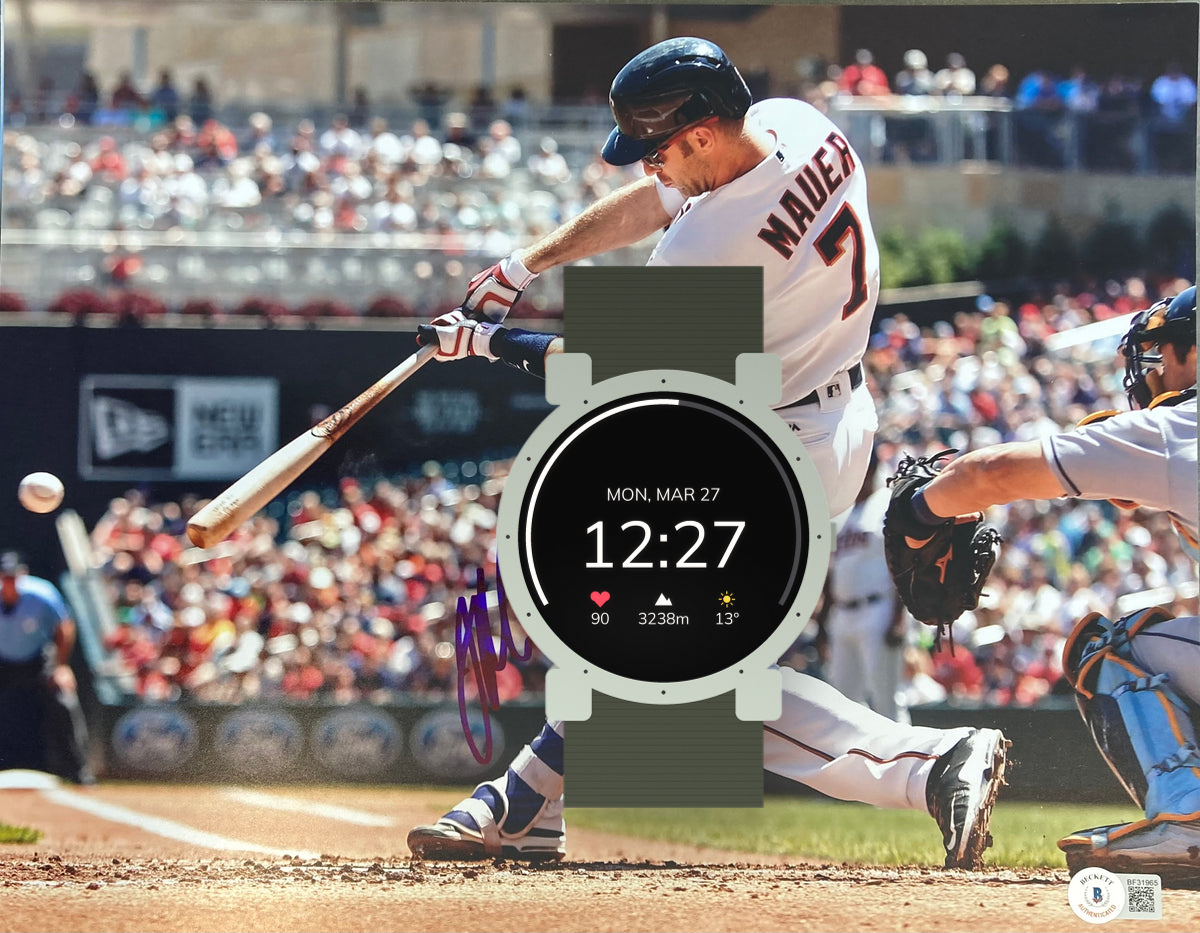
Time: **12:27**
